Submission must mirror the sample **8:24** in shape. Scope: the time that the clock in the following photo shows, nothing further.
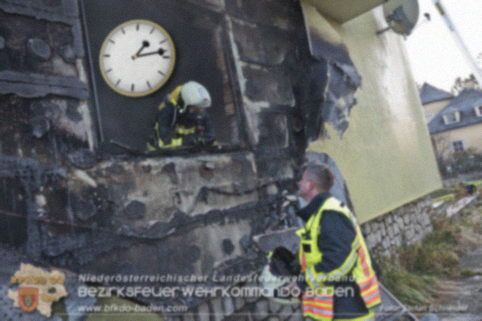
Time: **1:13**
